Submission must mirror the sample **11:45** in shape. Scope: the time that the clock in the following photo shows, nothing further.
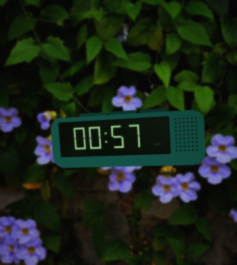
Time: **0:57**
